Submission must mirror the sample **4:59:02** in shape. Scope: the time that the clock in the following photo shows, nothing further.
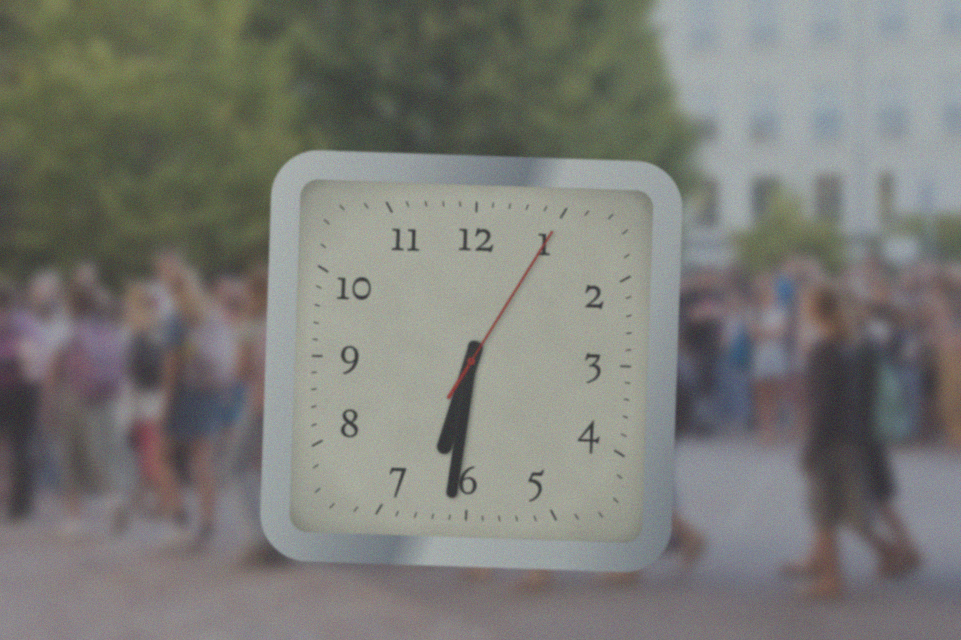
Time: **6:31:05**
